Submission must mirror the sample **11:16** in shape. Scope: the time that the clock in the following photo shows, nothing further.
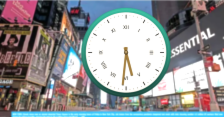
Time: **5:31**
